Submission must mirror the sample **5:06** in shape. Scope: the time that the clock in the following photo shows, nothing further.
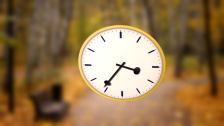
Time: **3:36**
